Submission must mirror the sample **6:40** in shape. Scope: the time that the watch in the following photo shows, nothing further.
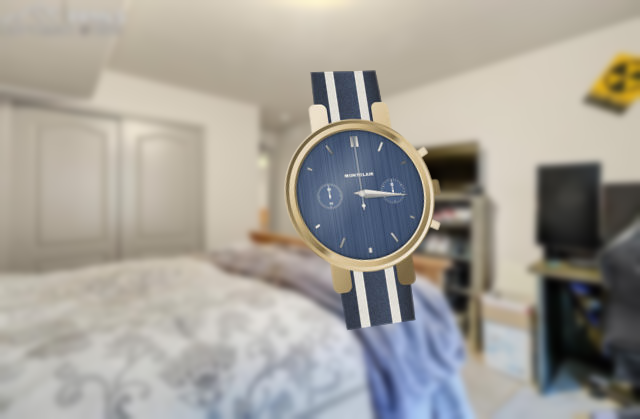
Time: **3:16**
